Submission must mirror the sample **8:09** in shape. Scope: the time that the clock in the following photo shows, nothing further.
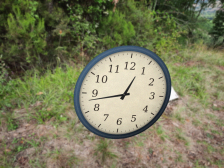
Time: **12:43**
